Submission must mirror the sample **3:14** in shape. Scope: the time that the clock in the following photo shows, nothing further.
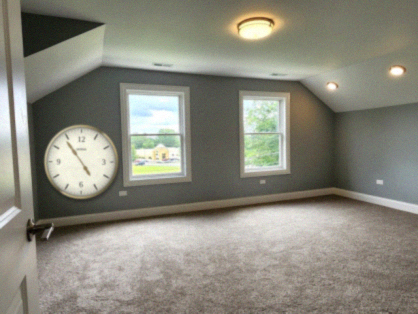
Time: **4:54**
